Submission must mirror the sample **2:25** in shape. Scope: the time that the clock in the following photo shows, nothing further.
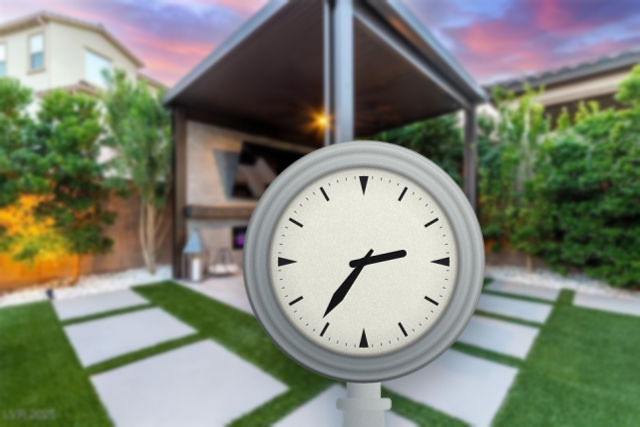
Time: **2:36**
